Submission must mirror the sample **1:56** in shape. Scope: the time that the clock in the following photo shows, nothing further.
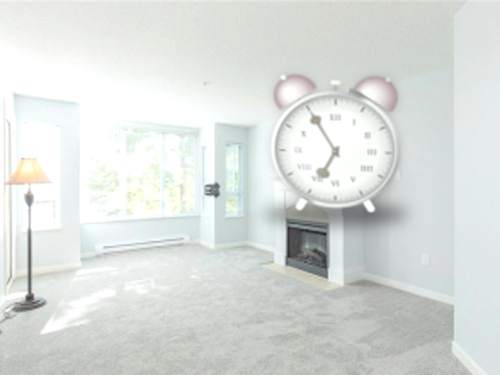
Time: **6:55**
